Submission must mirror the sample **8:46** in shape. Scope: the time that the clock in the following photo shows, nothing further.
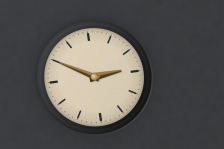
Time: **2:50**
